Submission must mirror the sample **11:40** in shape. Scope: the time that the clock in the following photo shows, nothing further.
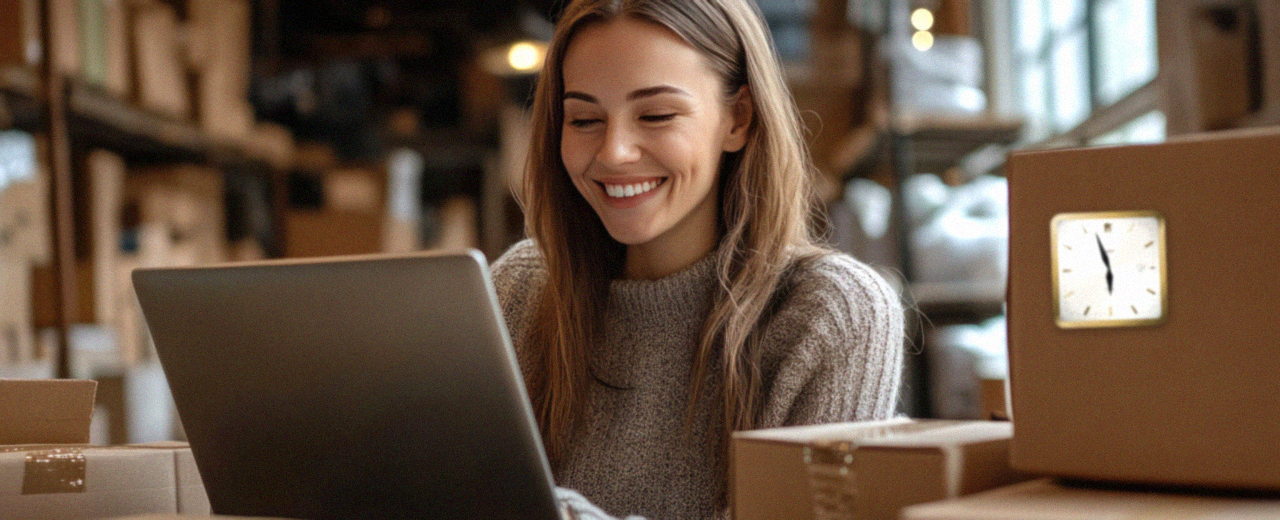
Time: **5:57**
